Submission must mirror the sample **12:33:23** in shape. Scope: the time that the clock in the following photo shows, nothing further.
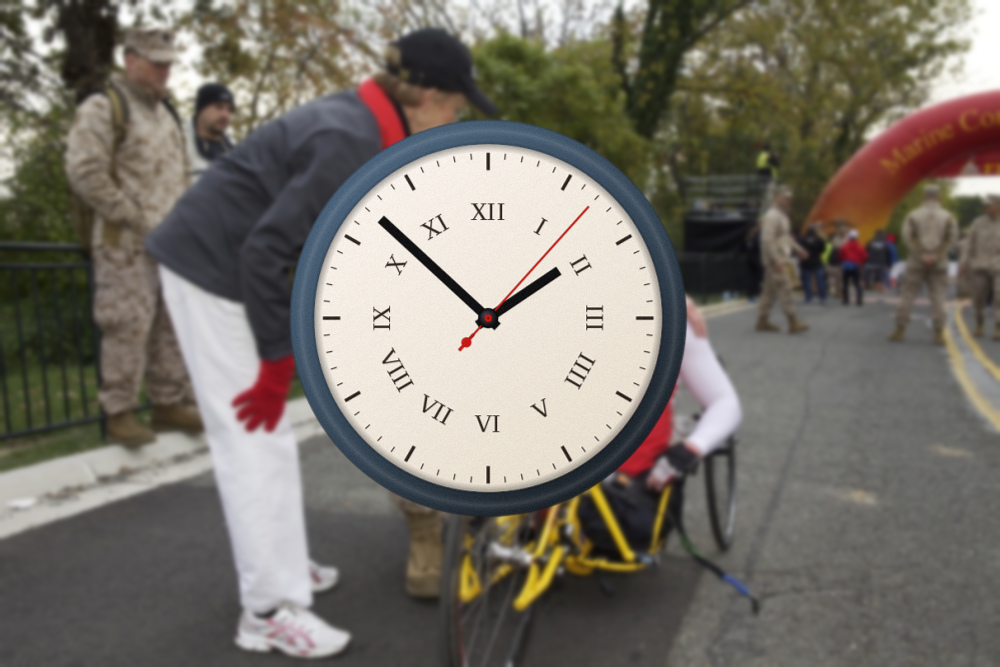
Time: **1:52:07**
